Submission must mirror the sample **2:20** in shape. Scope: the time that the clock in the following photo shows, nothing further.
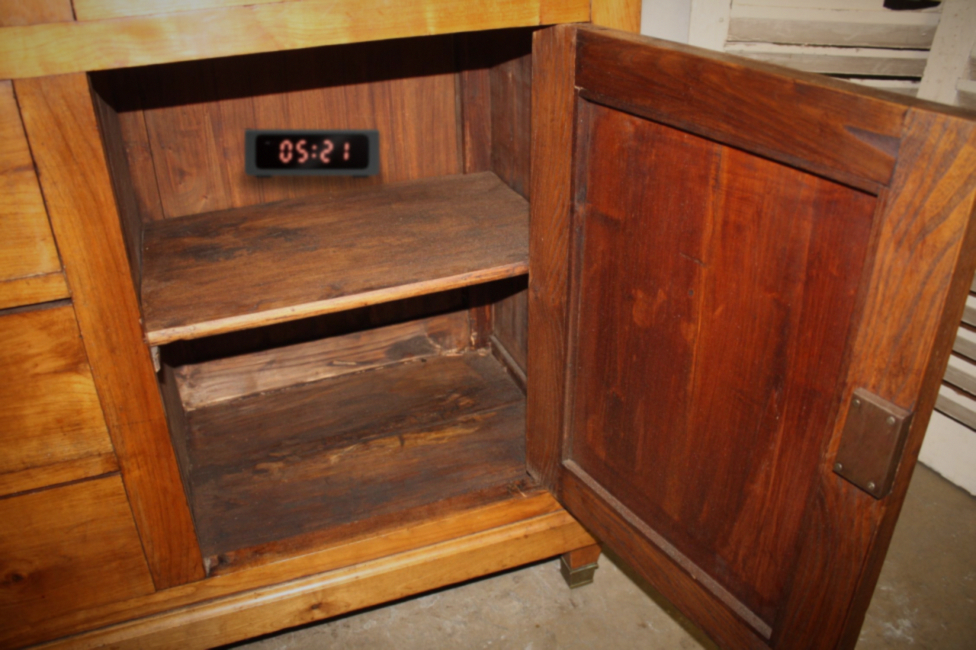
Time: **5:21**
